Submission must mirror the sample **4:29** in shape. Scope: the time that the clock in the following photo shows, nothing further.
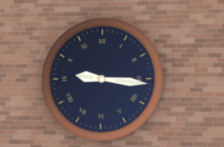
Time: **9:16**
